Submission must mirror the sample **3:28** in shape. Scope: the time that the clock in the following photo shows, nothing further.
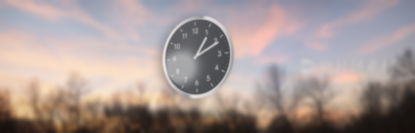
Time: **1:11**
